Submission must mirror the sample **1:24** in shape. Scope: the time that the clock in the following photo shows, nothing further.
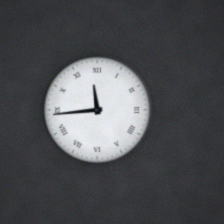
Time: **11:44**
